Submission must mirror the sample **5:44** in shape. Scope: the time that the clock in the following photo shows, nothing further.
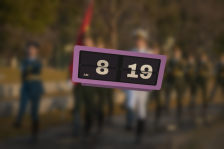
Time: **8:19**
